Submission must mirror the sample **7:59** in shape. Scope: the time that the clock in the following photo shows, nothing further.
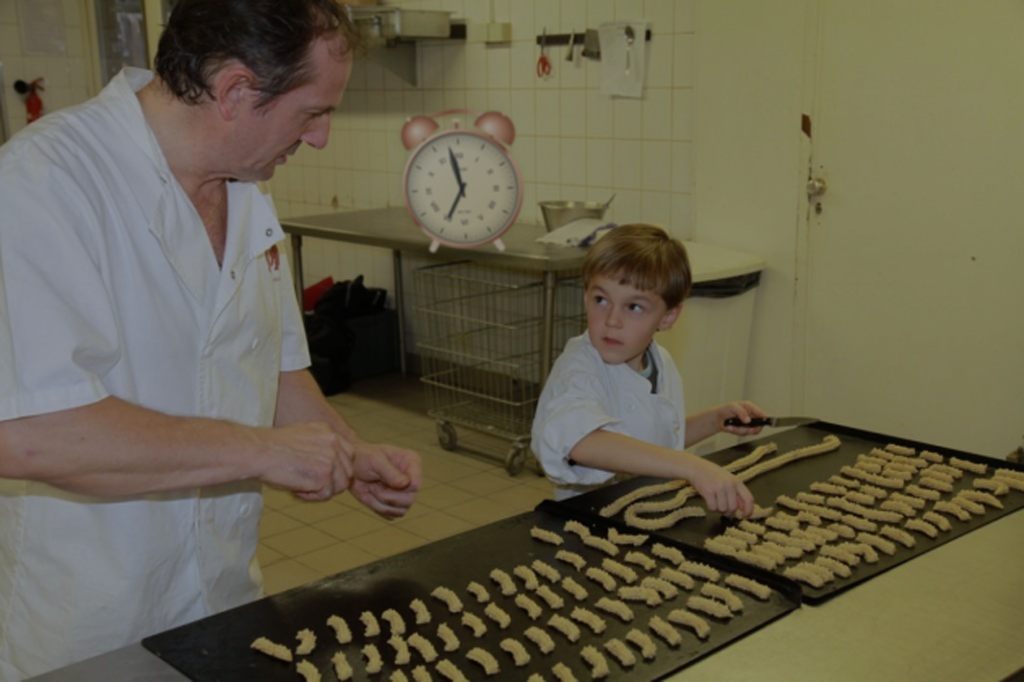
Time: **6:58**
